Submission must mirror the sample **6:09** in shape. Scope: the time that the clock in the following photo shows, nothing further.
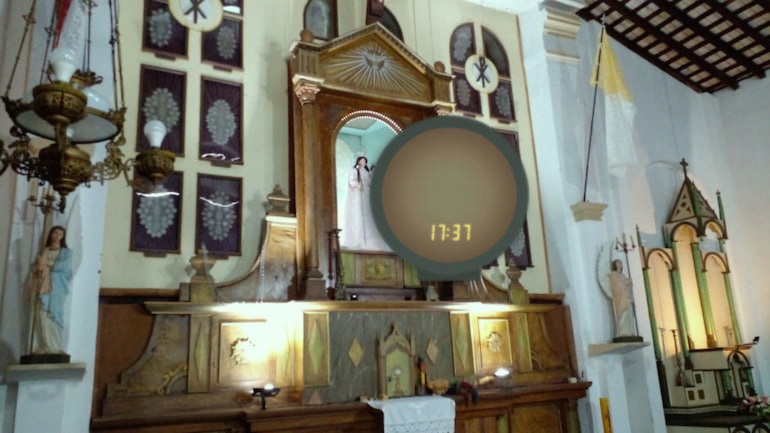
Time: **17:37**
